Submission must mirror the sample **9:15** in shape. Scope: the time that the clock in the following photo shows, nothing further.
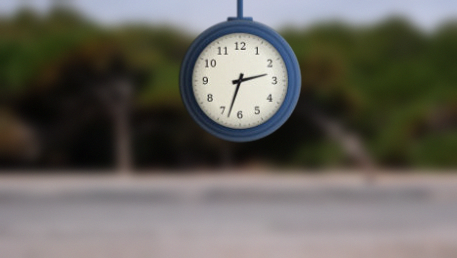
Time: **2:33**
